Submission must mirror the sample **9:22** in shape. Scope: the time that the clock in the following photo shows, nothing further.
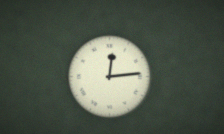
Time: **12:14**
